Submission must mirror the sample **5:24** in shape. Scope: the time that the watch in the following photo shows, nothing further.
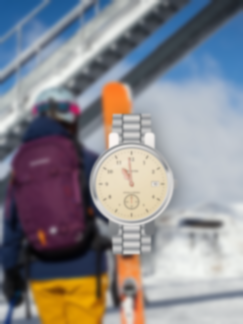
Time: **10:59**
